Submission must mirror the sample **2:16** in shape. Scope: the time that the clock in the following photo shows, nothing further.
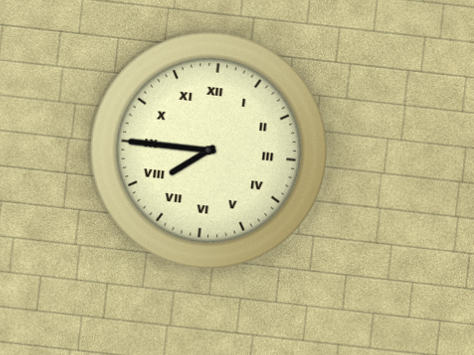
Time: **7:45**
